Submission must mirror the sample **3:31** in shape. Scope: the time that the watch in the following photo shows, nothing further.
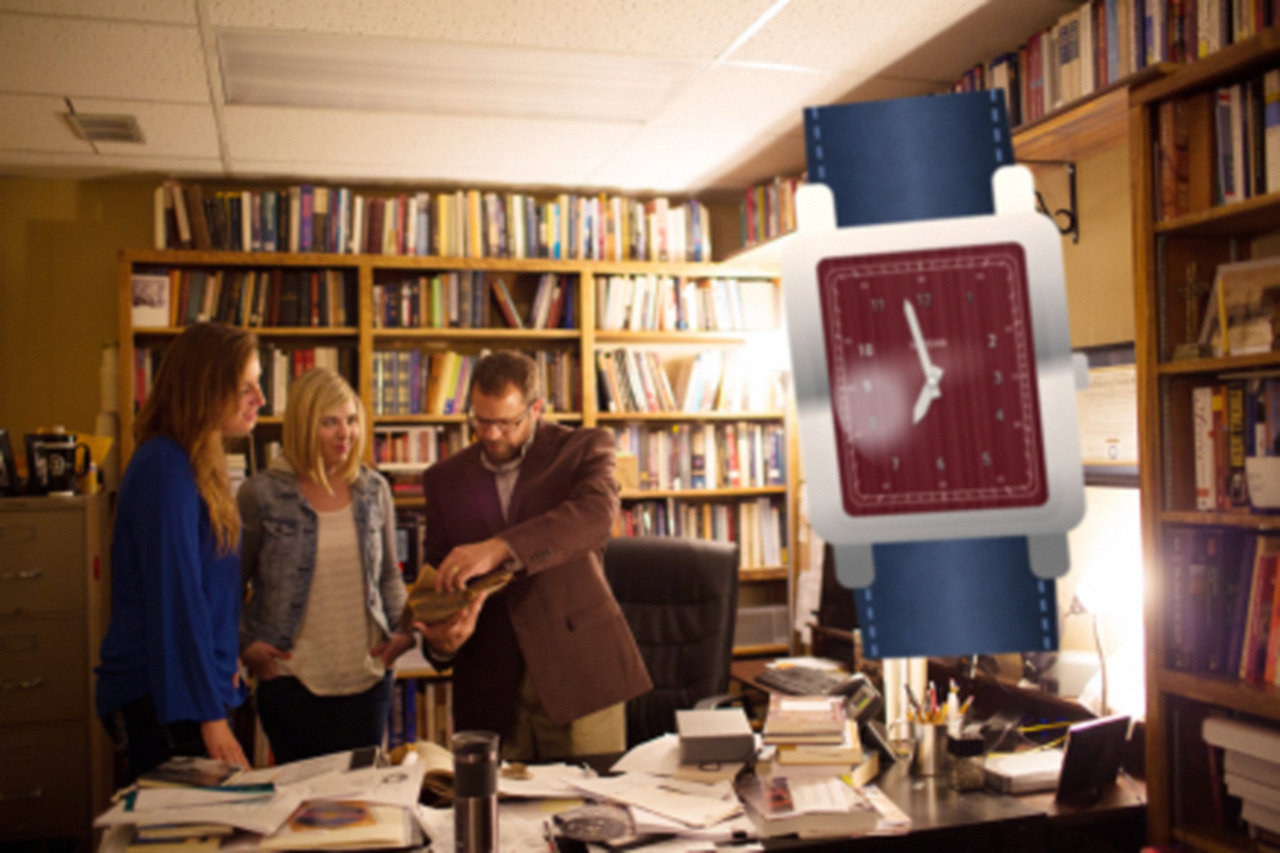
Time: **6:58**
